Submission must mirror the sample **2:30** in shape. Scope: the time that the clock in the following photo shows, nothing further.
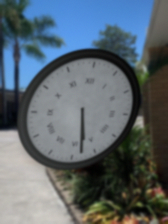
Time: **5:28**
